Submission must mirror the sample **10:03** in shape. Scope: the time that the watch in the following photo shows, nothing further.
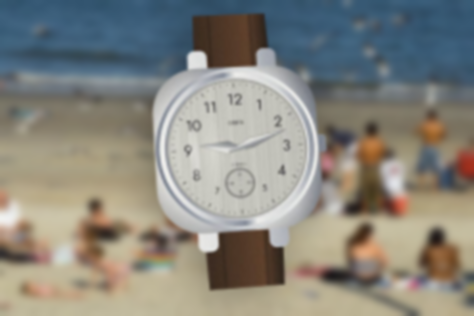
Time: **9:12**
